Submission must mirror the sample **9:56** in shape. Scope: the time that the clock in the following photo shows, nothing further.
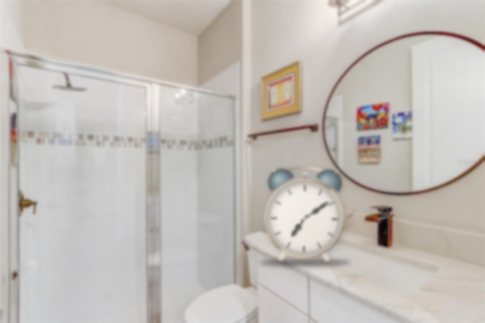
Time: **7:09**
